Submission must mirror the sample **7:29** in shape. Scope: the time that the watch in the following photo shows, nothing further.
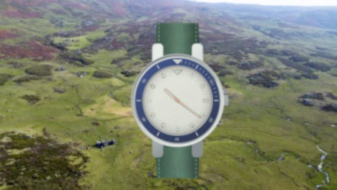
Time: **10:21**
